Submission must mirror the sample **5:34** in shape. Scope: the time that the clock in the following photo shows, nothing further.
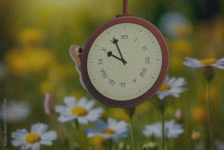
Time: **9:56**
